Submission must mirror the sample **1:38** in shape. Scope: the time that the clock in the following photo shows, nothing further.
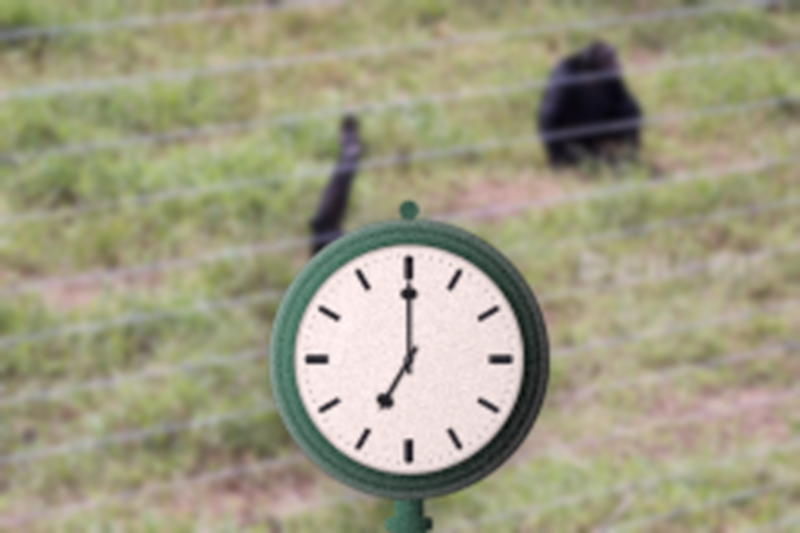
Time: **7:00**
